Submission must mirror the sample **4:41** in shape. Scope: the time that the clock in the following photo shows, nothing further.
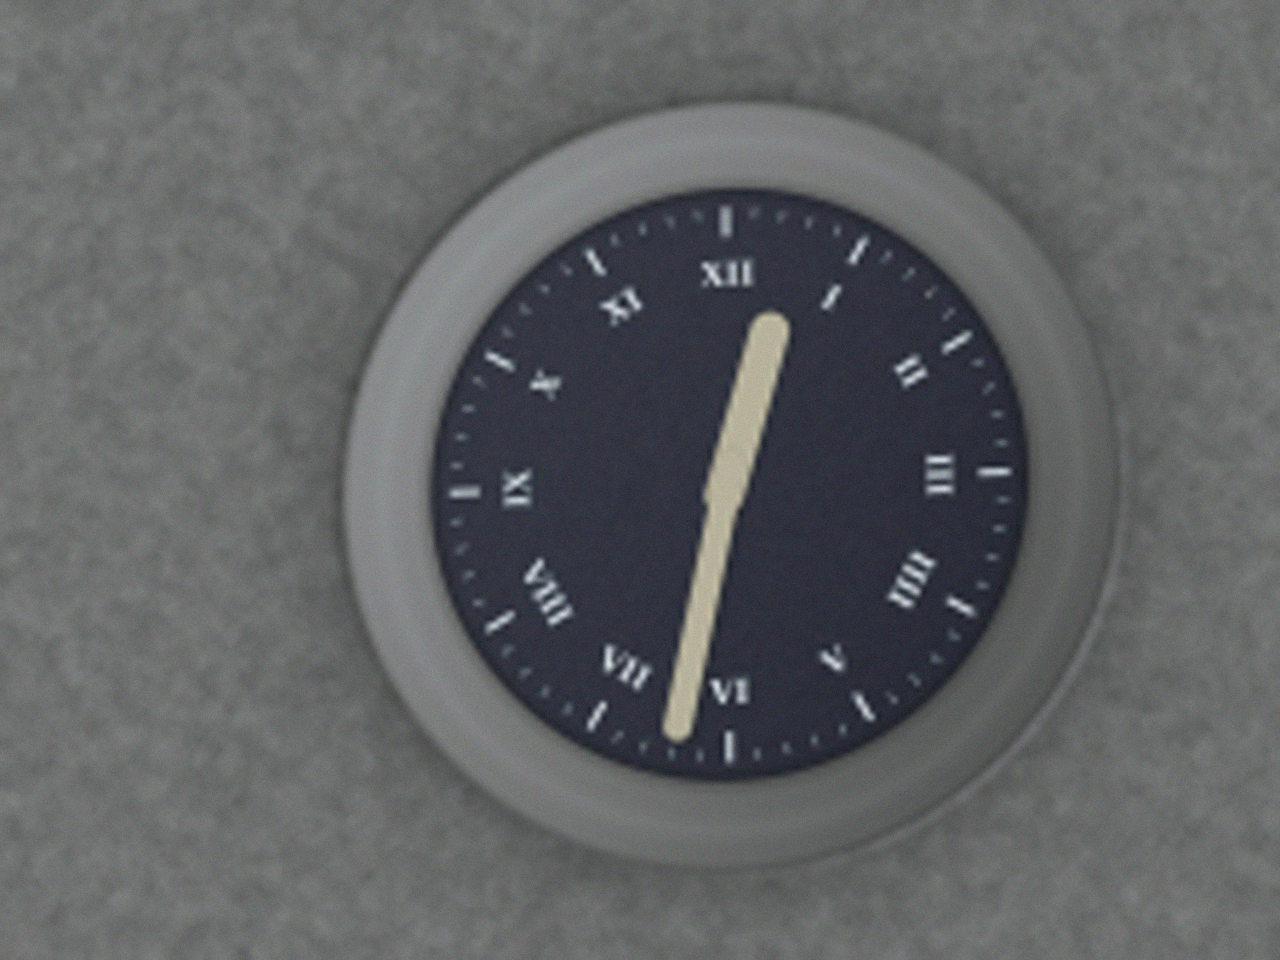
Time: **12:32**
